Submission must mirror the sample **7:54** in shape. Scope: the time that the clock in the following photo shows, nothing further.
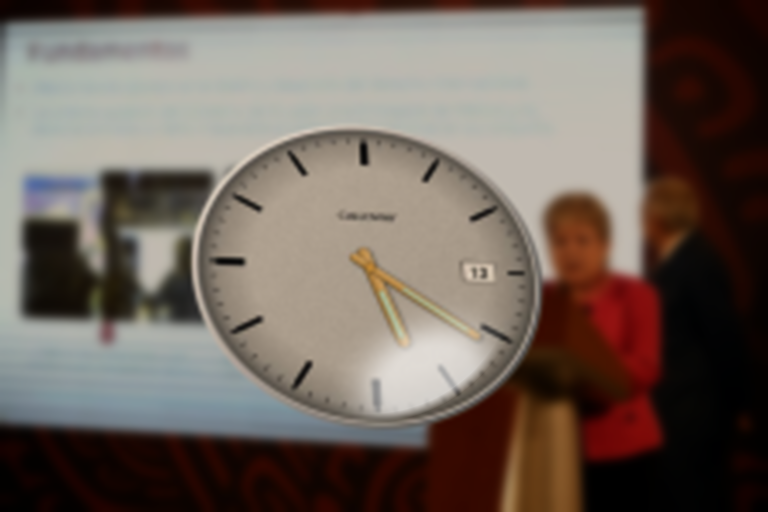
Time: **5:21**
